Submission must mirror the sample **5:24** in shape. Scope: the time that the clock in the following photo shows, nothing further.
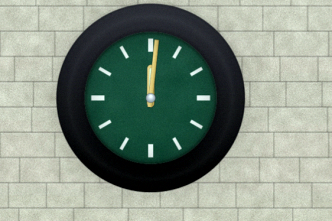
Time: **12:01**
